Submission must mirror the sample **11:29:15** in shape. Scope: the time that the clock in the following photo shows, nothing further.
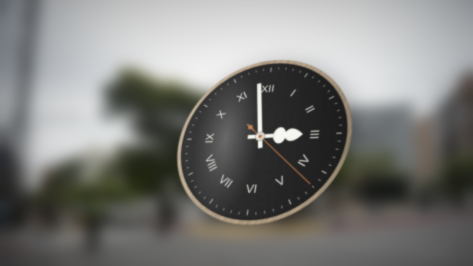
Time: **2:58:22**
